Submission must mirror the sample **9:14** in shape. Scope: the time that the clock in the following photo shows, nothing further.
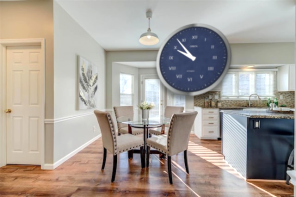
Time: **9:53**
